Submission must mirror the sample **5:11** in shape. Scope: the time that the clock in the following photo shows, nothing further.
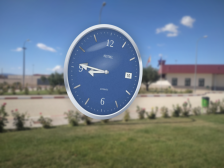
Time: **8:46**
